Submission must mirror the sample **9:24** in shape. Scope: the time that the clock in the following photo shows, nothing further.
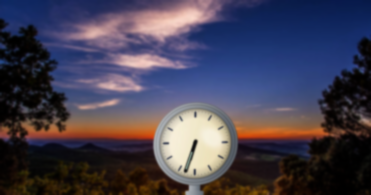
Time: **6:33**
